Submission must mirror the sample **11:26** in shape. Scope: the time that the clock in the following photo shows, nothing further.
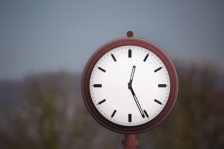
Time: **12:26**
